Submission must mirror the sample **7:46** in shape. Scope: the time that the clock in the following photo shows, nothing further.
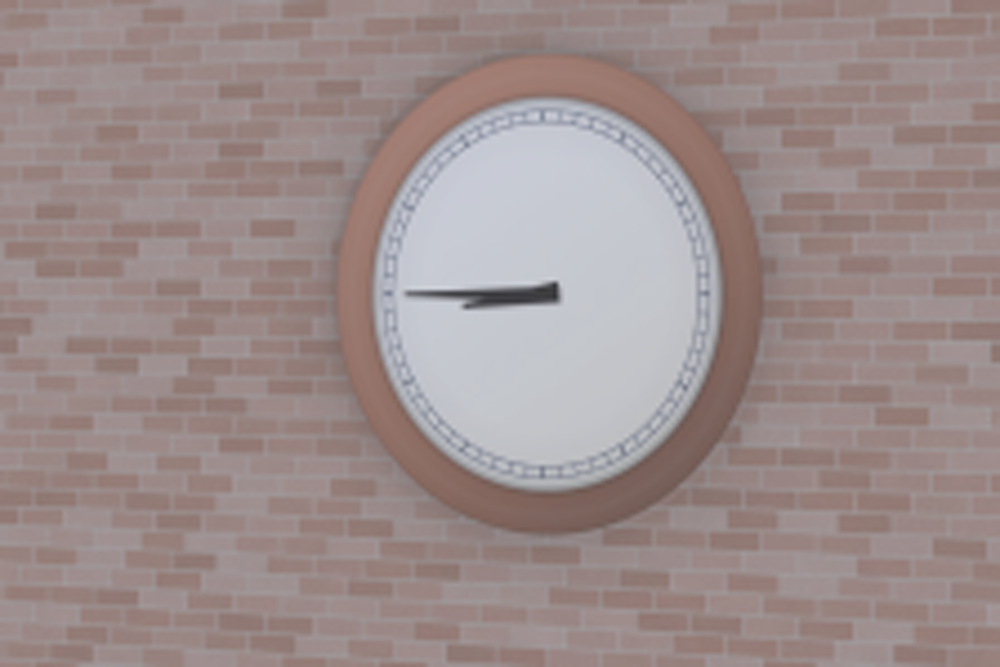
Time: **8:45**
